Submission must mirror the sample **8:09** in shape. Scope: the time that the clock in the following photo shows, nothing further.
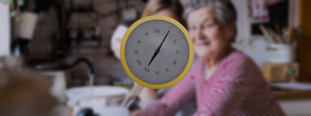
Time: **7:05**
